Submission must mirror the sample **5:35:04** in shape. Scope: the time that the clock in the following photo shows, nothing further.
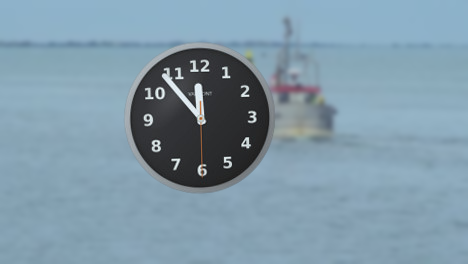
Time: **11:53:30**
